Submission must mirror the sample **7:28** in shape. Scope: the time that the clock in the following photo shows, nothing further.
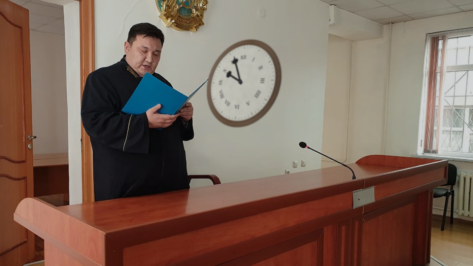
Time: **9:56**
